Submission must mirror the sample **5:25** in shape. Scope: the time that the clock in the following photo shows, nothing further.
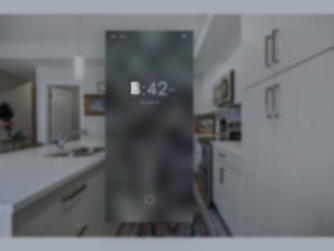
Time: **8:42**
